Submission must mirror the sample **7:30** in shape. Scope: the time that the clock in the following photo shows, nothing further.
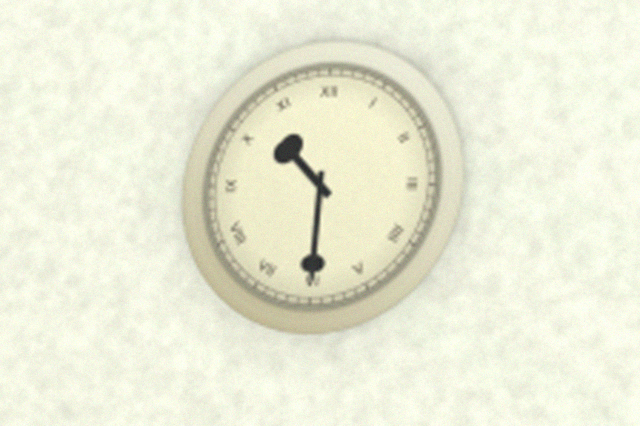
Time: **10:30**
